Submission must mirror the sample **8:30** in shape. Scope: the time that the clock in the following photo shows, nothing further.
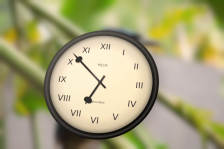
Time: **6:52**
